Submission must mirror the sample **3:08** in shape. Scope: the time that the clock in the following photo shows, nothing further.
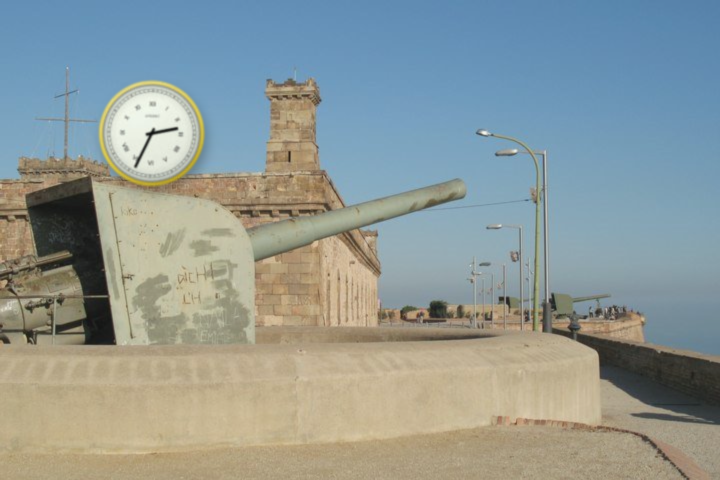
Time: **2:34**
